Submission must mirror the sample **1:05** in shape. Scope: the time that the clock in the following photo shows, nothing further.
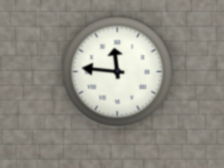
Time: **11:46**
